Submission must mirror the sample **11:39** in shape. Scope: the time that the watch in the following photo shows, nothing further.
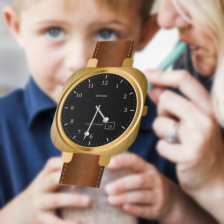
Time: **4:32**
